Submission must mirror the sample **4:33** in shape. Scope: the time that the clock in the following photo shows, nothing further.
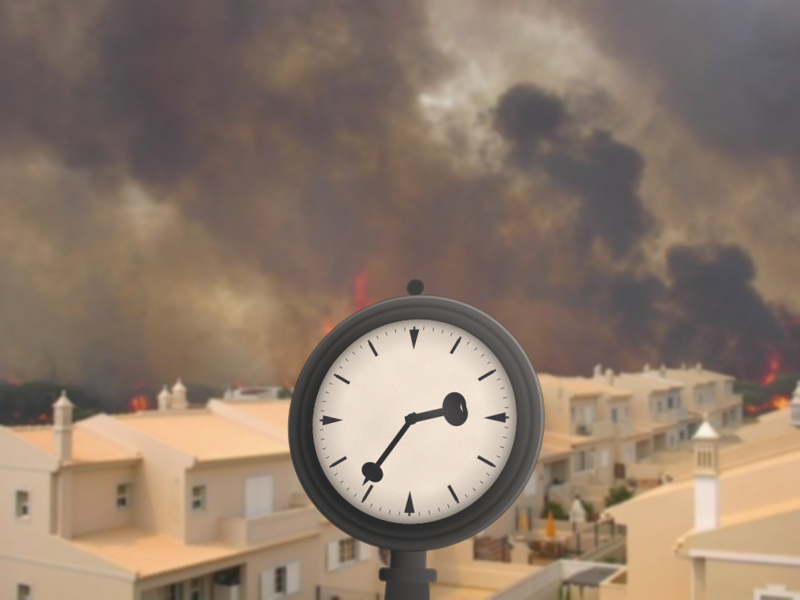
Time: **2:36**
